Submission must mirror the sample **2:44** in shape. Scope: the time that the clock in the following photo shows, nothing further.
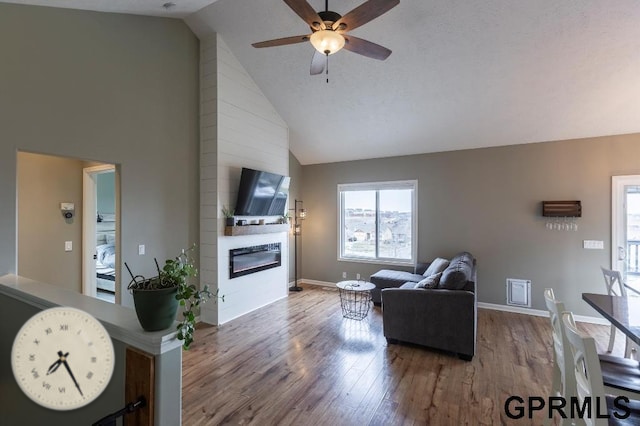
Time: **7:25**
